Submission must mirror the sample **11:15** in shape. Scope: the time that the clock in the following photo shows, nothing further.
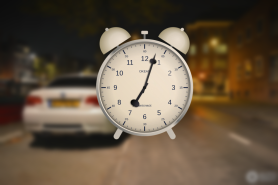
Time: **7:03**
